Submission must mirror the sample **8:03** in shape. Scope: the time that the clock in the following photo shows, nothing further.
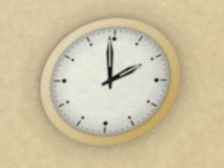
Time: **1:59**
